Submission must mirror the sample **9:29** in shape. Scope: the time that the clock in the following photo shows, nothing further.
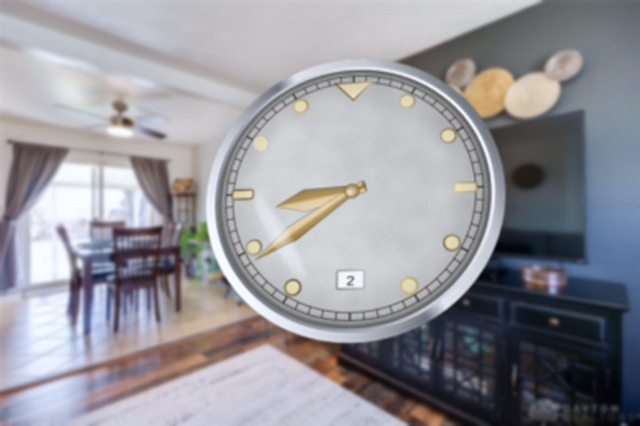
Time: **8:39**
